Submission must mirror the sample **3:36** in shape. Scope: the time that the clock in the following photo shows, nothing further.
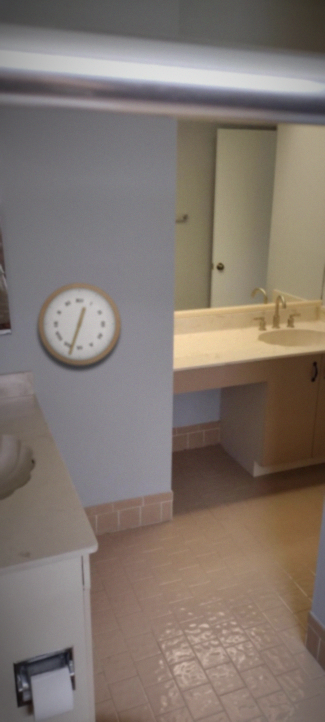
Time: **12:33**
